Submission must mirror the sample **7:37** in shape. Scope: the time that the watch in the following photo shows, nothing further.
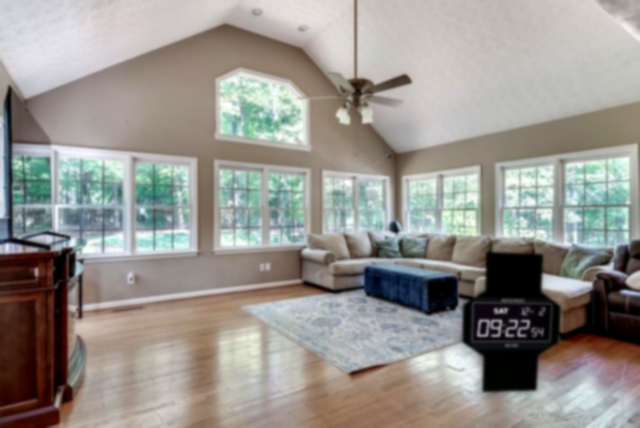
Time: **9:22**
